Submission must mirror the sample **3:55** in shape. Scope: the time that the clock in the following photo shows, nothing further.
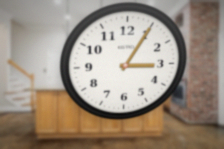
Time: **3:05**
